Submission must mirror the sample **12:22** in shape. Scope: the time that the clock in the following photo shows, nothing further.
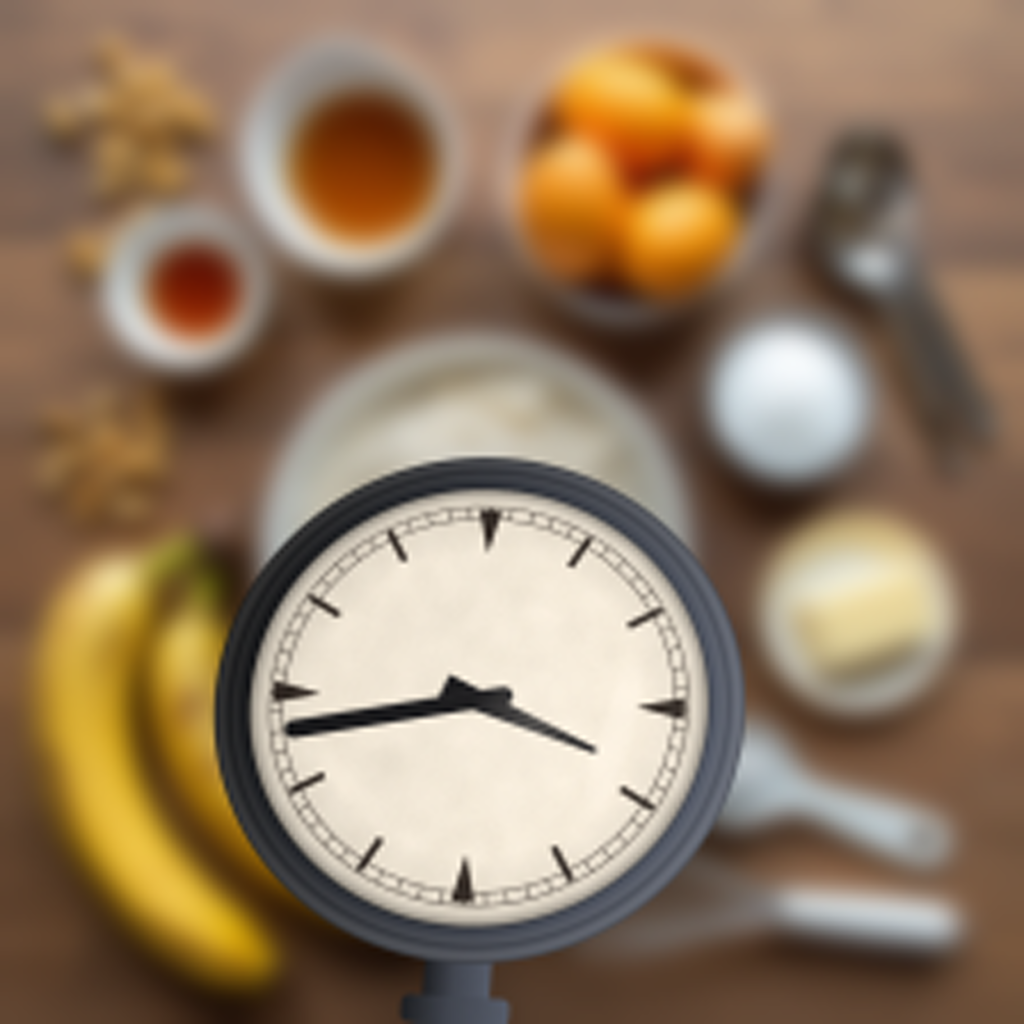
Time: **3:43**
